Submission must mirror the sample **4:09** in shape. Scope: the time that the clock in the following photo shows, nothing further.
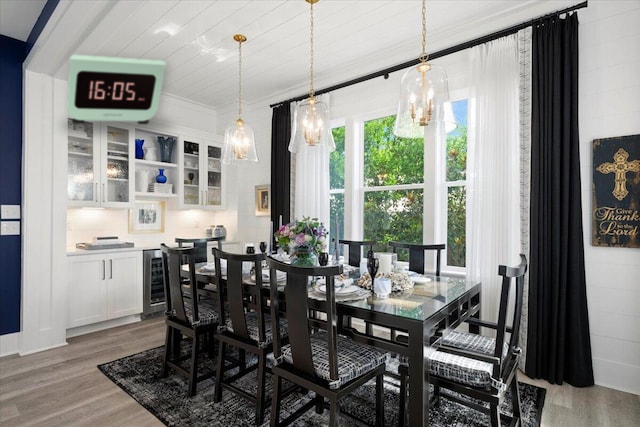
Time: **16:05**
